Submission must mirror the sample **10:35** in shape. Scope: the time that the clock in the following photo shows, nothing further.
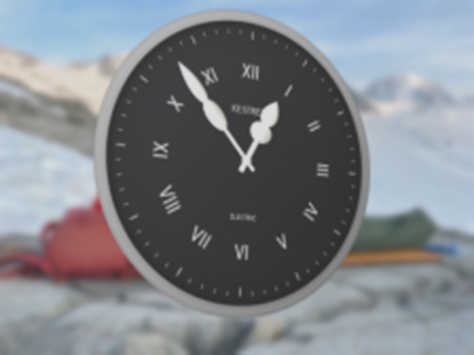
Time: **12:53**
